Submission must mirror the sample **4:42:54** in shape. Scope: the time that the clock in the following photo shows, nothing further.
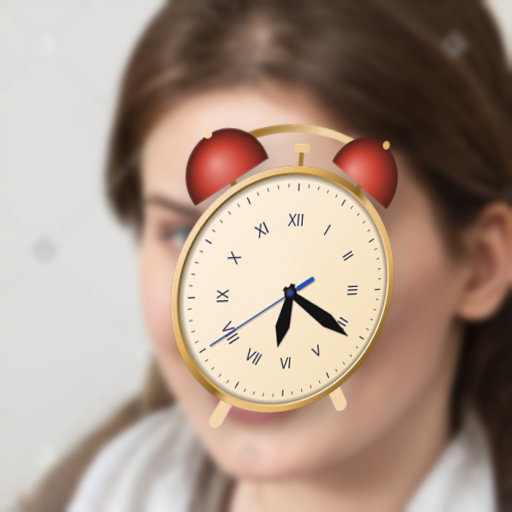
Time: **6:20:40**
